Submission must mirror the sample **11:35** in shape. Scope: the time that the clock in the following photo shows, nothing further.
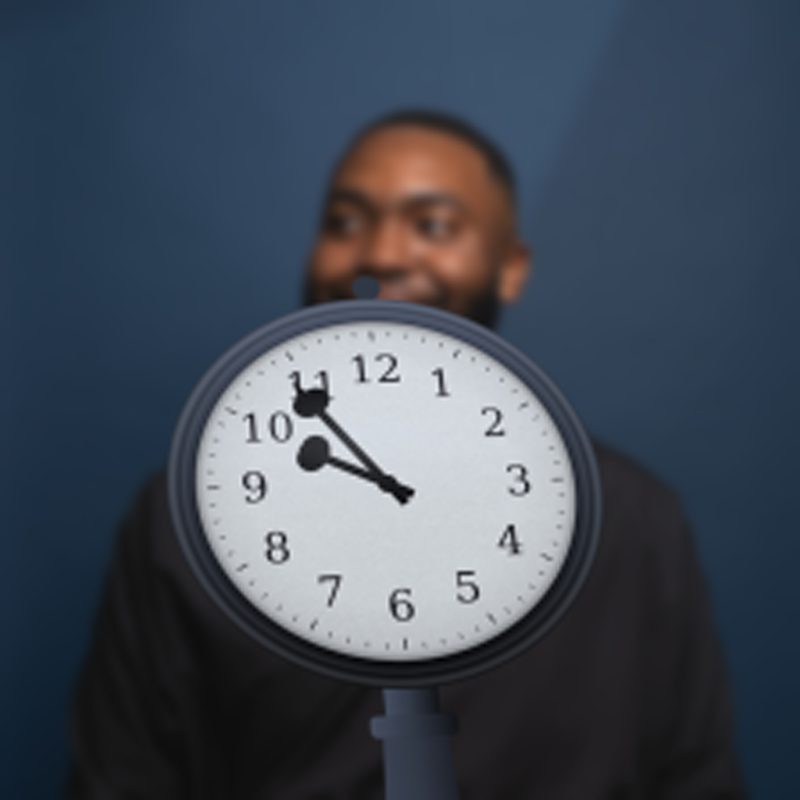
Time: **9:54**
